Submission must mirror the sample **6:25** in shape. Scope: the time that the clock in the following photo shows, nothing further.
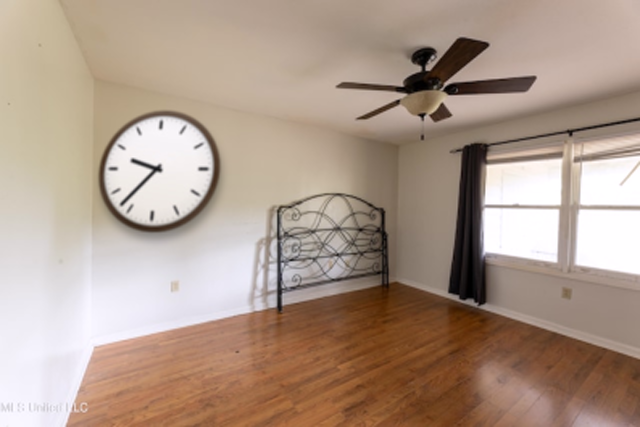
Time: **9:37**
